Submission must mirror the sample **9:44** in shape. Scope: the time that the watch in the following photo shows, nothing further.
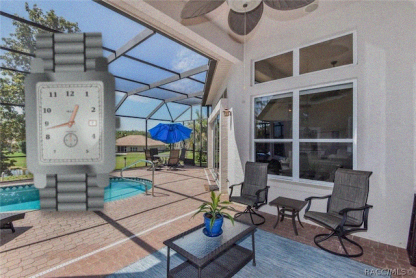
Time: **12:43**
